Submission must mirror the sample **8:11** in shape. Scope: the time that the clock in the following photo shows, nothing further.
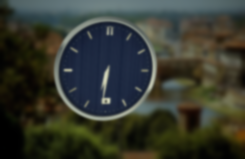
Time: **6:31**
